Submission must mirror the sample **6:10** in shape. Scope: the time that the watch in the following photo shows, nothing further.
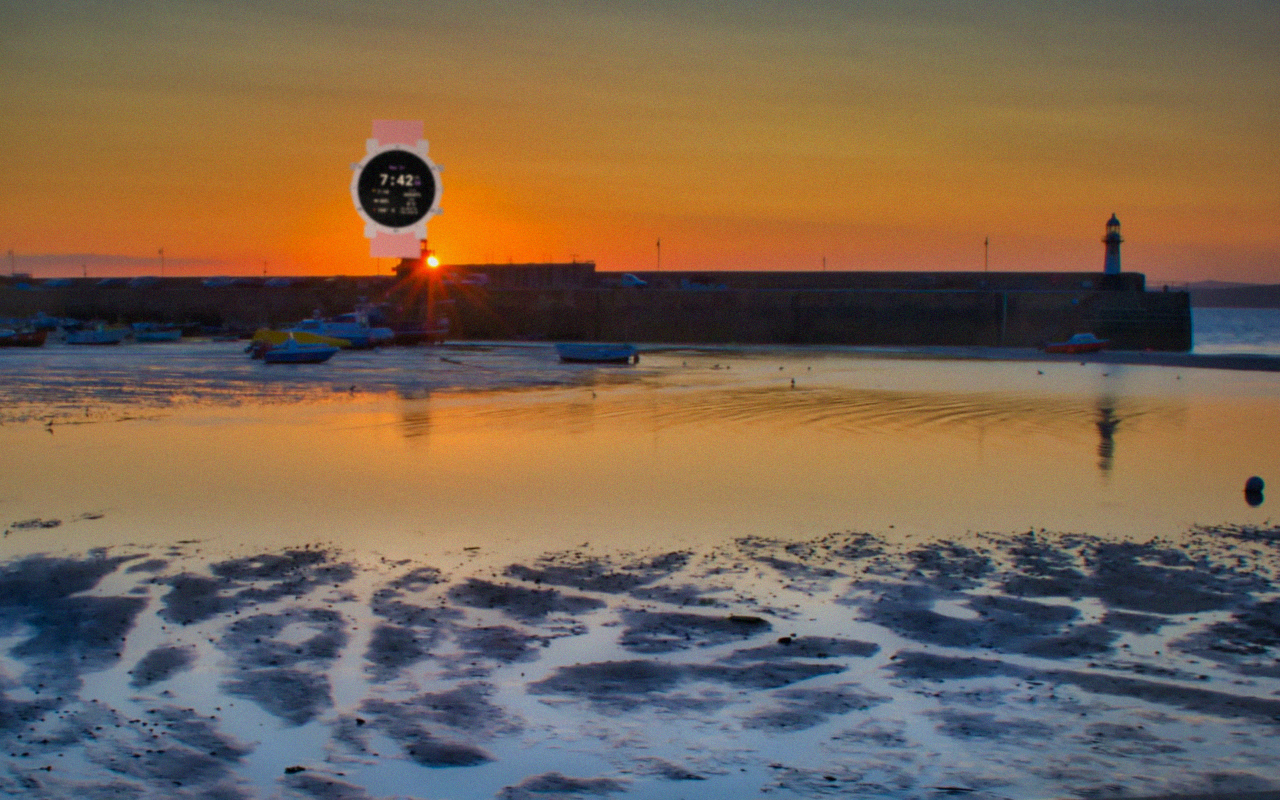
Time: **7:42**
